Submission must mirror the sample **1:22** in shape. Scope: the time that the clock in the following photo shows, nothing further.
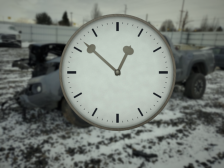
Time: **12:52**
